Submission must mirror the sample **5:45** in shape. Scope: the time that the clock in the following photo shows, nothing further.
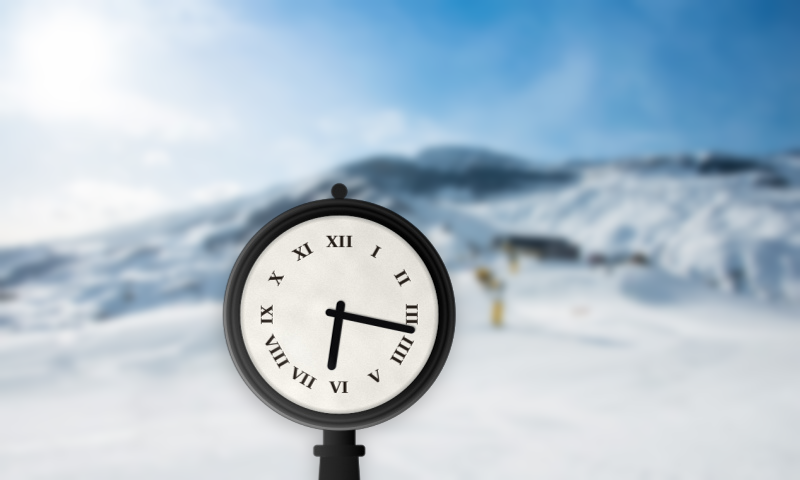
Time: **6:17**
